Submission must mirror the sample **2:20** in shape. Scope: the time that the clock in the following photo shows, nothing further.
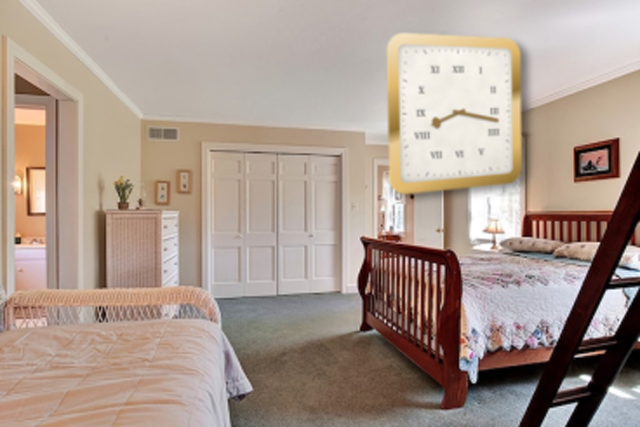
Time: **8:17**
